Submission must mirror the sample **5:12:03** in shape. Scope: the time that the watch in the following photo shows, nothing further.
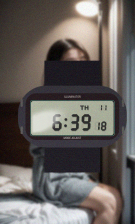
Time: **6:39:18**
